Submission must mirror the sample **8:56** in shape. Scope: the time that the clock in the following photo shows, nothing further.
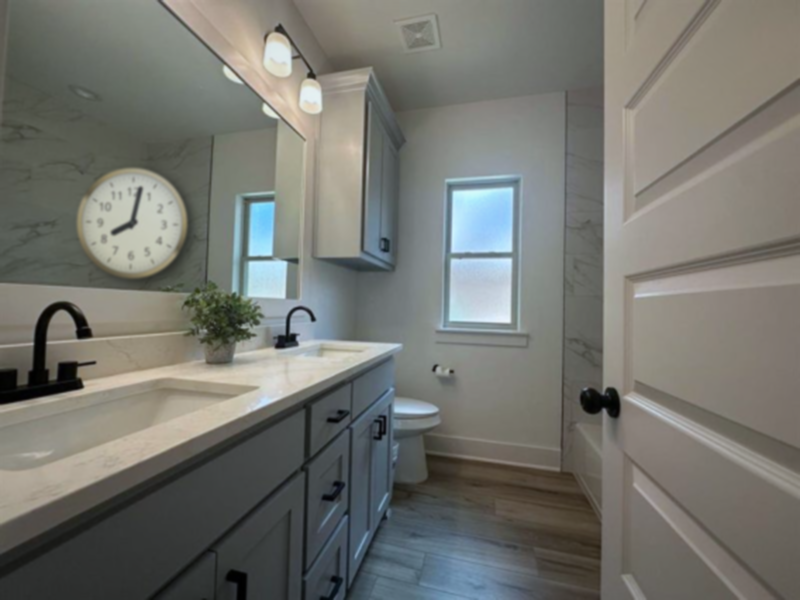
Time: **8:02**
